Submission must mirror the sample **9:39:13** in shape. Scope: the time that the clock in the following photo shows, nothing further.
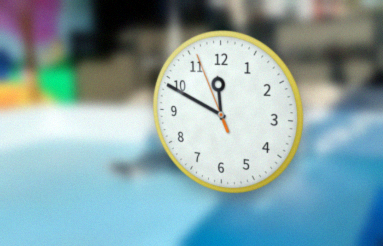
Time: **11:48:56**
